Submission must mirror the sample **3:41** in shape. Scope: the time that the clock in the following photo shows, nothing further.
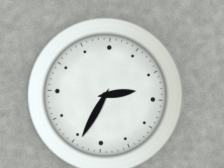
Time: **2:34**
